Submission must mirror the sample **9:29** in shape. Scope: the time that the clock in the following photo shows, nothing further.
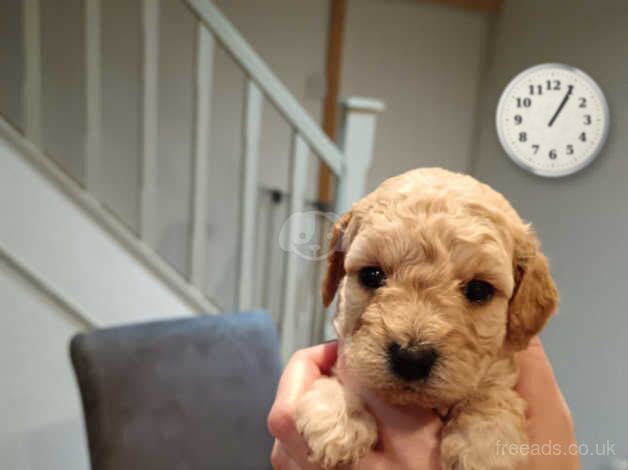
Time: **1:05**
